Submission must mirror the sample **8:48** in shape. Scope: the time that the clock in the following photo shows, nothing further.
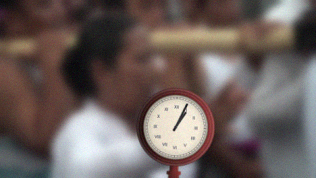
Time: **1:04**
